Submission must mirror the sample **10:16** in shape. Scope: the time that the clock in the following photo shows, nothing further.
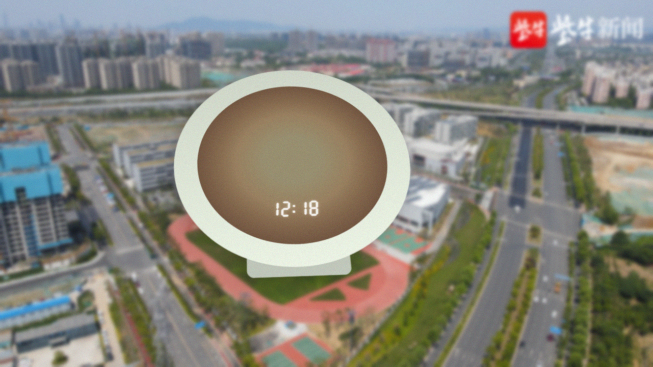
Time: **12:18**
